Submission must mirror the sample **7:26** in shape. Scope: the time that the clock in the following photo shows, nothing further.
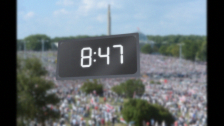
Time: **8:47**
